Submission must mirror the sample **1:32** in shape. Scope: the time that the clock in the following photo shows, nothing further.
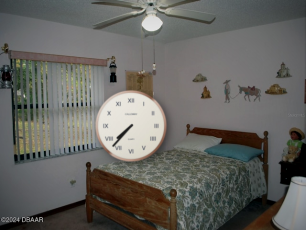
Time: **7:37**
